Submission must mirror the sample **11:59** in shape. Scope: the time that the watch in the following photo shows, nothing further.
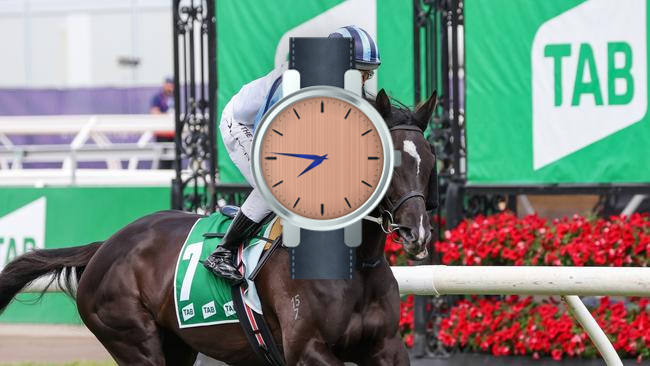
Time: **7:46**
